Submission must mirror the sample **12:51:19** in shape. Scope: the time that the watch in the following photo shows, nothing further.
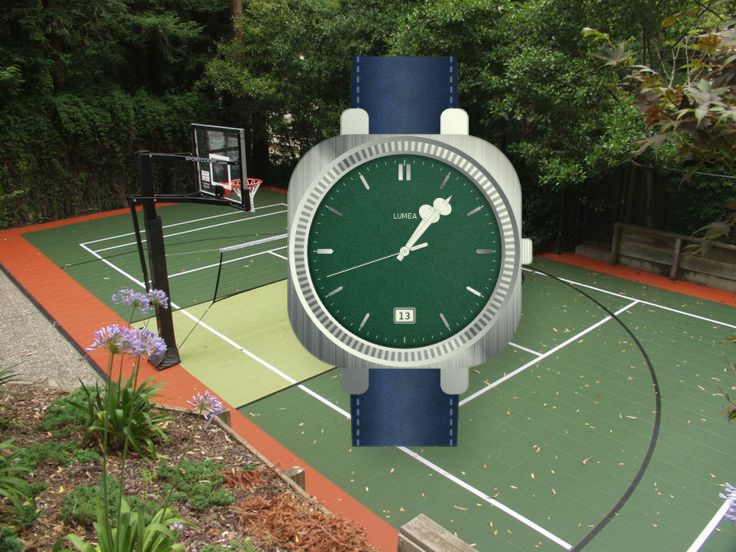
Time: **1:06:42**
